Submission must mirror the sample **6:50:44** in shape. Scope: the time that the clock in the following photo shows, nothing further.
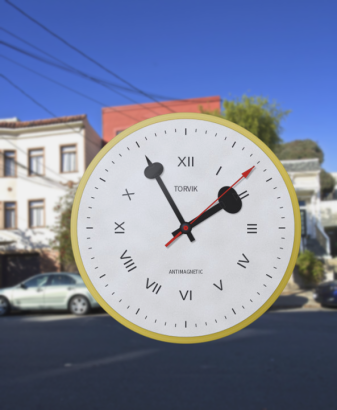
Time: **1:55:08**
